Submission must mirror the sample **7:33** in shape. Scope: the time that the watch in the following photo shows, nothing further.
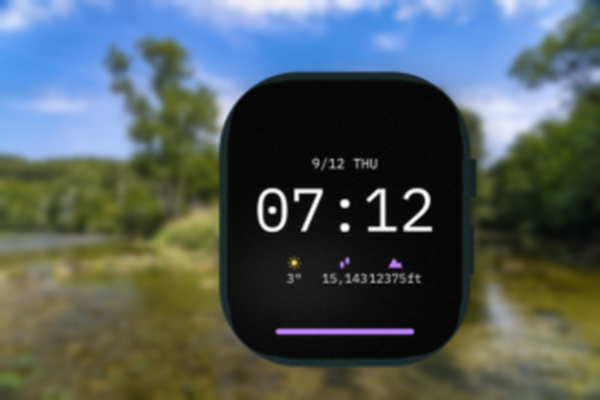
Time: **7:12**
